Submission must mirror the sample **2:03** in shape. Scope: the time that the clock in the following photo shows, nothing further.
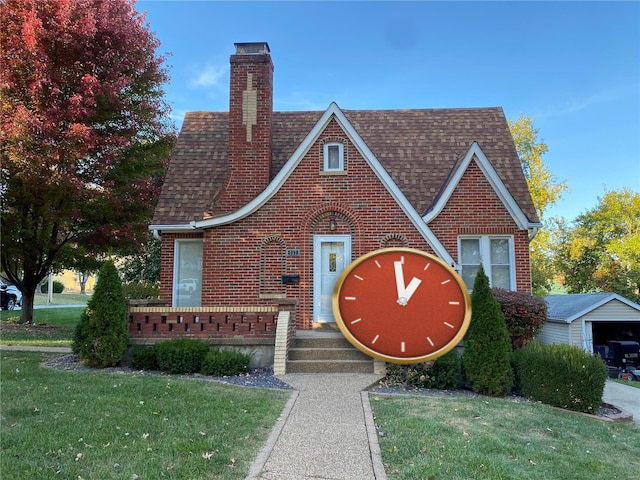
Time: **12:59**
